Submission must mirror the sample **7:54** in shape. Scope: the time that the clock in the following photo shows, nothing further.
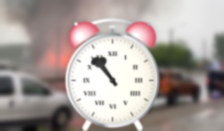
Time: **10:53**
